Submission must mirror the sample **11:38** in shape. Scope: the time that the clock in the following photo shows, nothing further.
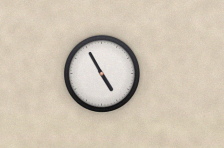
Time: **4:55**
